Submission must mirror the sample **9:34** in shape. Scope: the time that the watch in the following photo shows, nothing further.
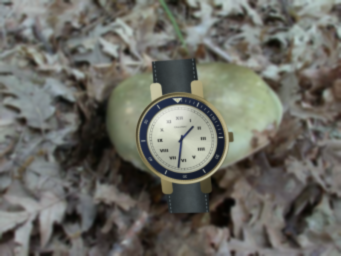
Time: **1:32**
